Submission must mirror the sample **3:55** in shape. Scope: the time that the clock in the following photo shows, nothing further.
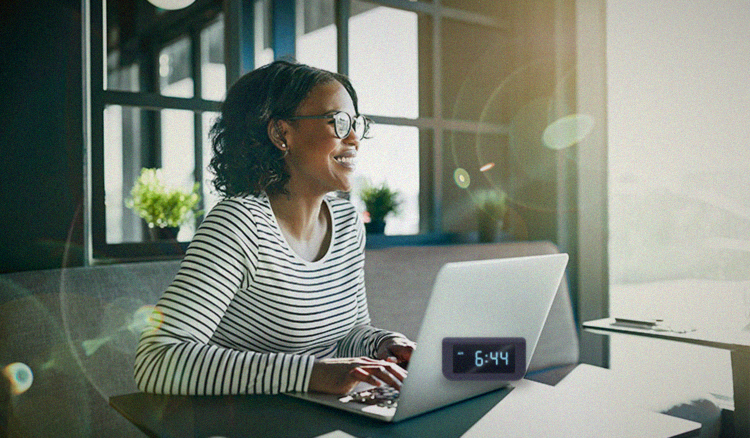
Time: **6:44**
